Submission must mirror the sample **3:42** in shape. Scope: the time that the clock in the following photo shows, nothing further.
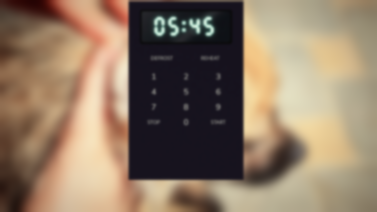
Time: **5:45**
